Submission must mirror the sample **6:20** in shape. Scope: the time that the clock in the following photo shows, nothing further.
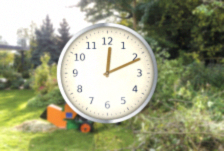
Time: **12:11**
